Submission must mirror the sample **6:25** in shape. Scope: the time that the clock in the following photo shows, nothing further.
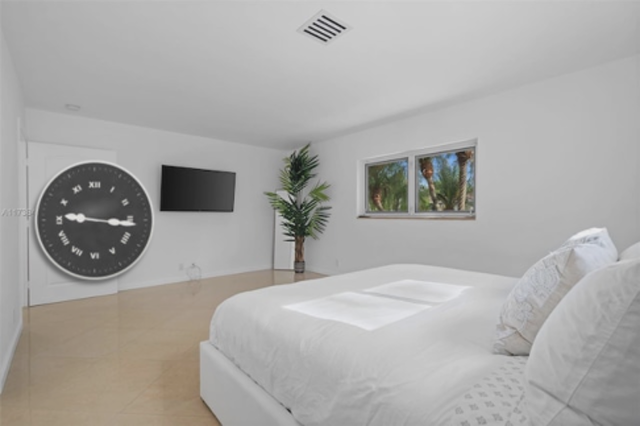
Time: **9:16**
